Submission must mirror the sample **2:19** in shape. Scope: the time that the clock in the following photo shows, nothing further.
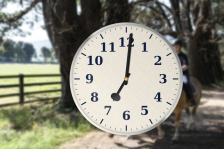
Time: **7:01**
